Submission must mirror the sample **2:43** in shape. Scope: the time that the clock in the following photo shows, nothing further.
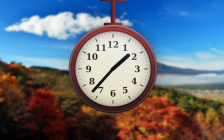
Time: **1:37**
